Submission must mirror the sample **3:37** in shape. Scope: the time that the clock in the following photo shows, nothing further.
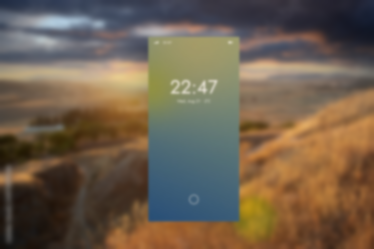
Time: **22:47**
